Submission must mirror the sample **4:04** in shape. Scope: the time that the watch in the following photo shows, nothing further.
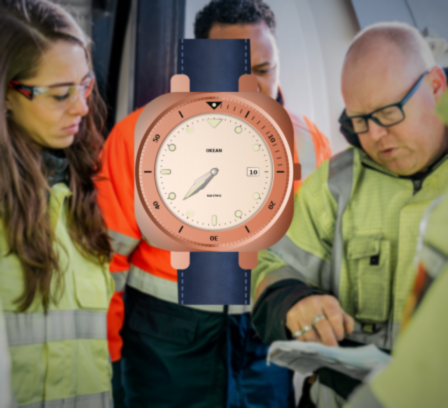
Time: **7:38**
